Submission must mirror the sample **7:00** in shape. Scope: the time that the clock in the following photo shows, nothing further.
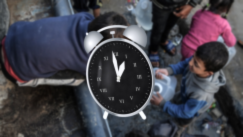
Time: **12:59**
